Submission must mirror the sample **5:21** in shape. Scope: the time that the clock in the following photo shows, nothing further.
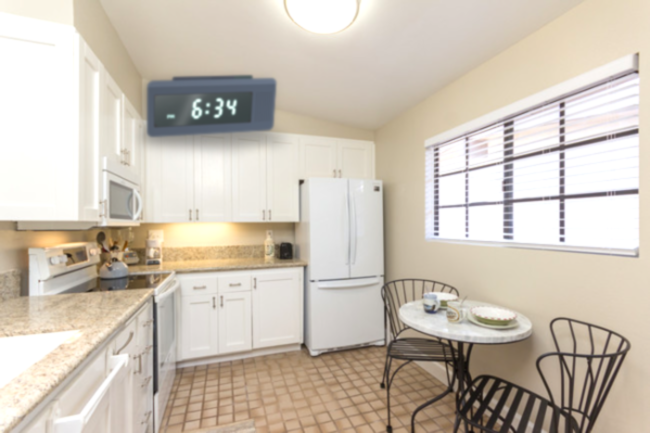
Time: **6:34**
